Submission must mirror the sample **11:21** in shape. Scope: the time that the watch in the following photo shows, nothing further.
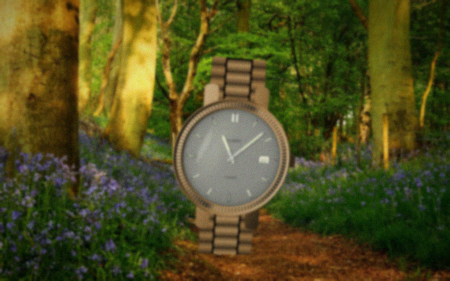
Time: **11:08**
